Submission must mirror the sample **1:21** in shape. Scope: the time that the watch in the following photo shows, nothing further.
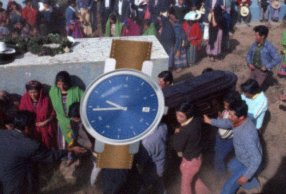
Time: **9:44**
